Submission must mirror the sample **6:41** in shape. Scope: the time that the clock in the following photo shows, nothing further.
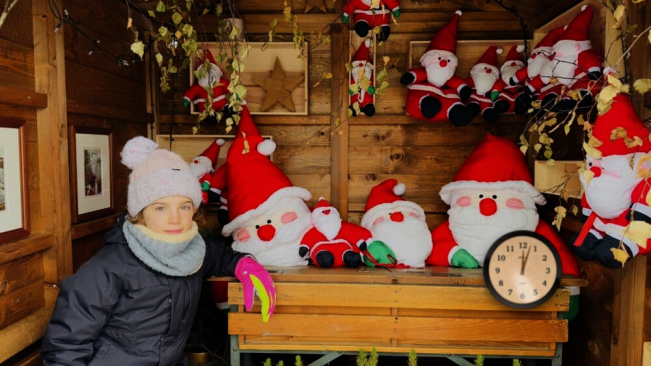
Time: **12:03**
